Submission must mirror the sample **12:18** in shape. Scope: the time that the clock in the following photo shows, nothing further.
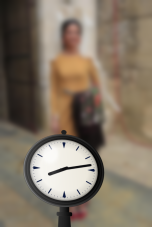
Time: **8:13**
